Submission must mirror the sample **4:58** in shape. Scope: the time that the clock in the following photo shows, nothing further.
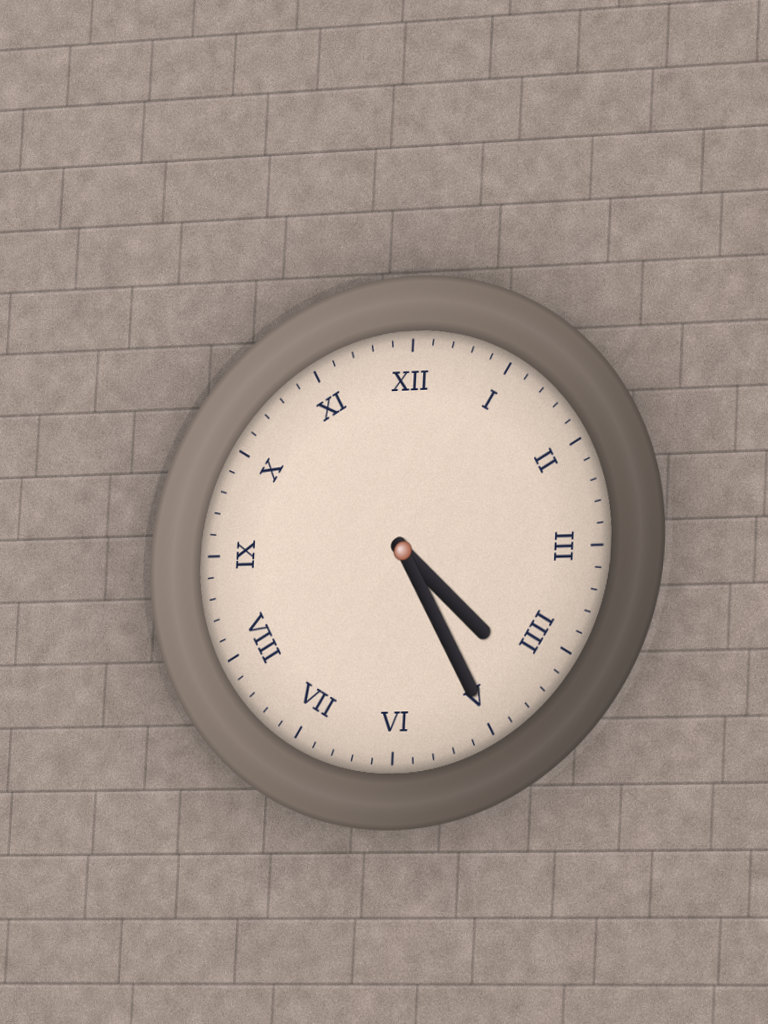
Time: **4:25**
